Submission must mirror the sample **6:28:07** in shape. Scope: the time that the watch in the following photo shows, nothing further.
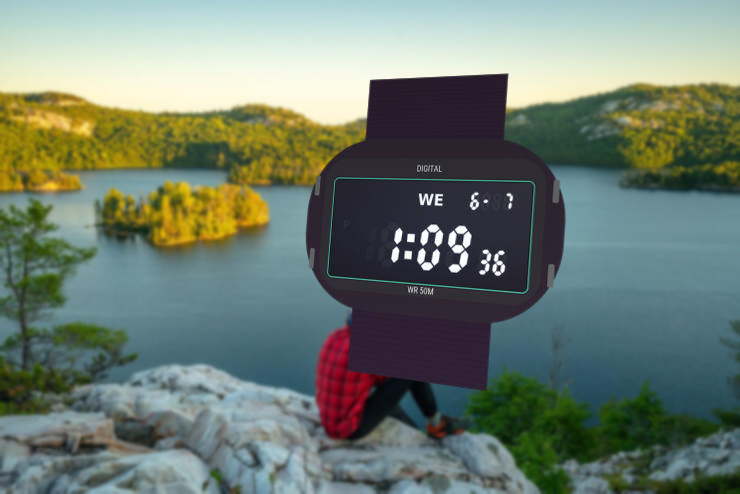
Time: **1:09:36**
